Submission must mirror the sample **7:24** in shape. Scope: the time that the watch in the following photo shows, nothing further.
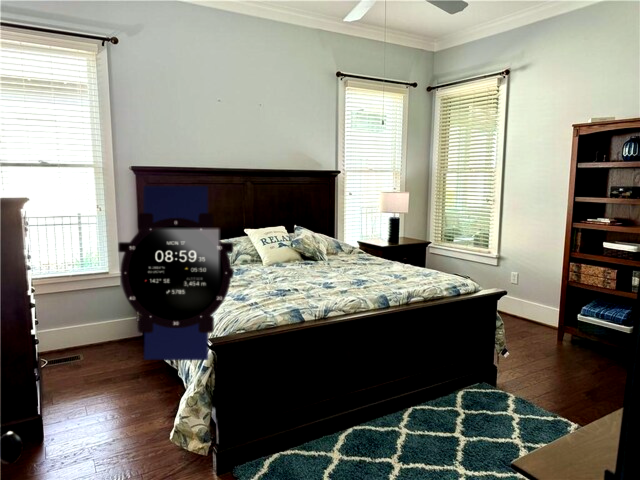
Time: **8:59**
